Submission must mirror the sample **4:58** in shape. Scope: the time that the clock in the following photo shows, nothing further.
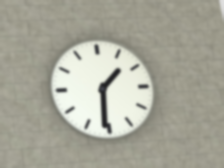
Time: **1:31**
